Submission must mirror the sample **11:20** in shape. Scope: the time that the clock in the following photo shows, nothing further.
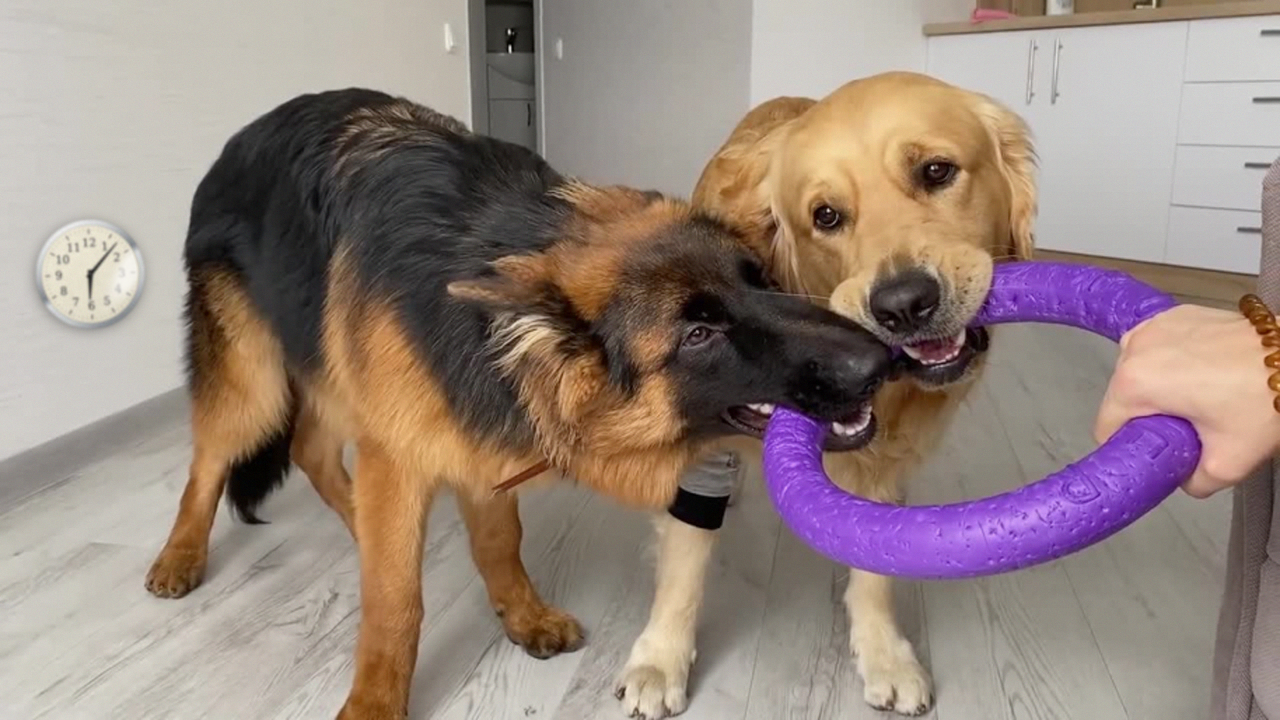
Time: **6:07**
